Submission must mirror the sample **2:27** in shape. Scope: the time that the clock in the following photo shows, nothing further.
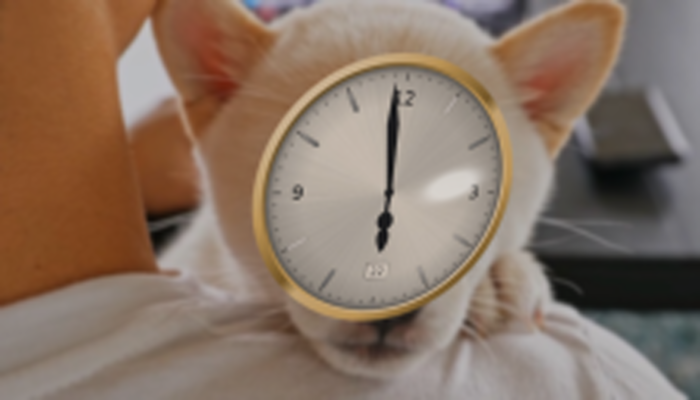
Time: **5:59**
